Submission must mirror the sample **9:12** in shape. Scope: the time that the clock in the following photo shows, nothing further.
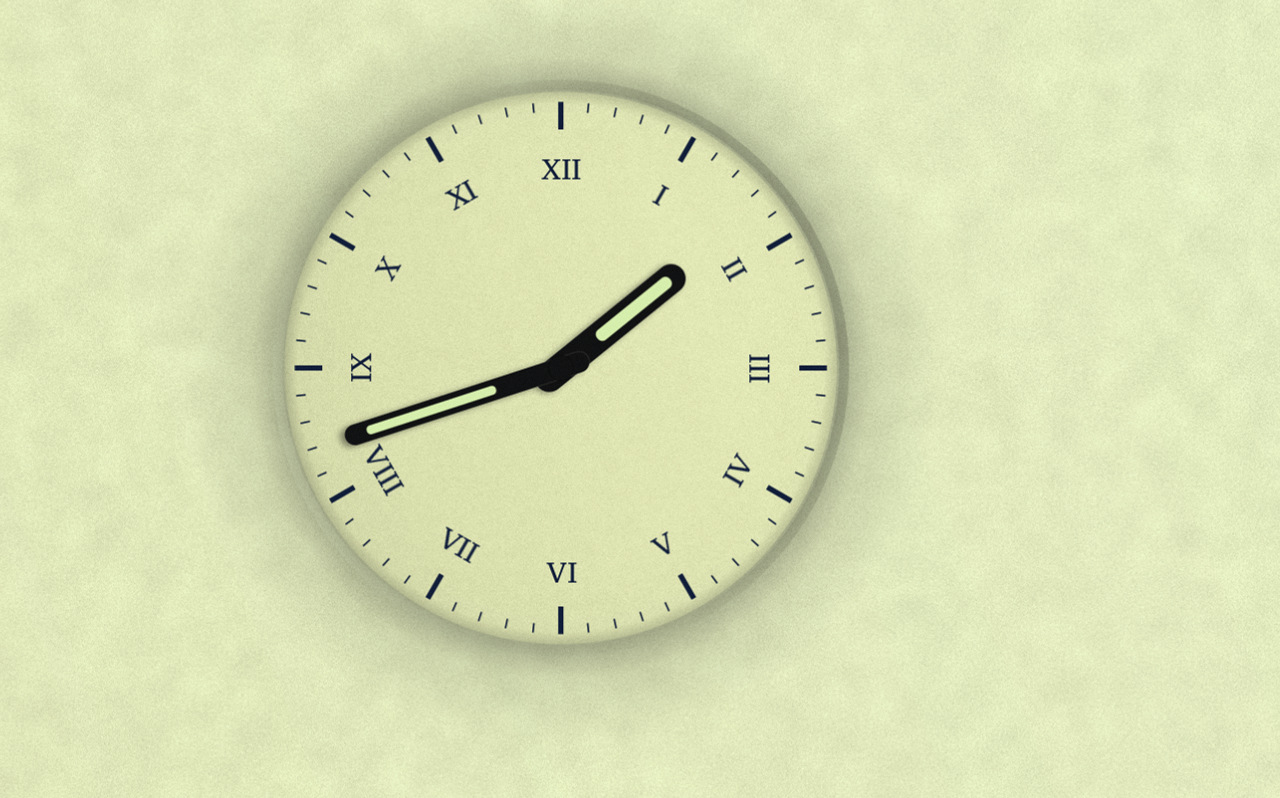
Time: **1:42**
